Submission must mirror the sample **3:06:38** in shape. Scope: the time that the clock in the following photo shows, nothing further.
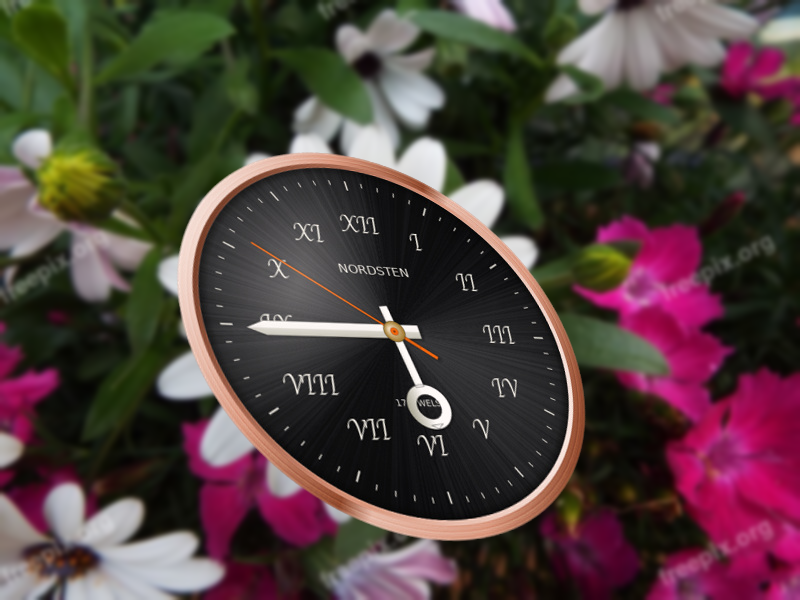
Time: **5:44:51**
